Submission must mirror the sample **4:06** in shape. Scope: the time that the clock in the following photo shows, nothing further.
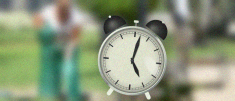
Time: **5:02**
